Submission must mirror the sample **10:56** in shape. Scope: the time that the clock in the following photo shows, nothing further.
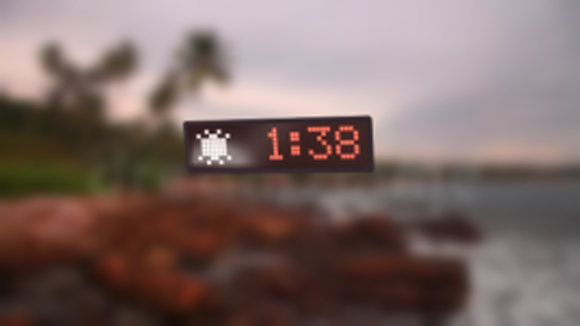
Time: **1:38**
